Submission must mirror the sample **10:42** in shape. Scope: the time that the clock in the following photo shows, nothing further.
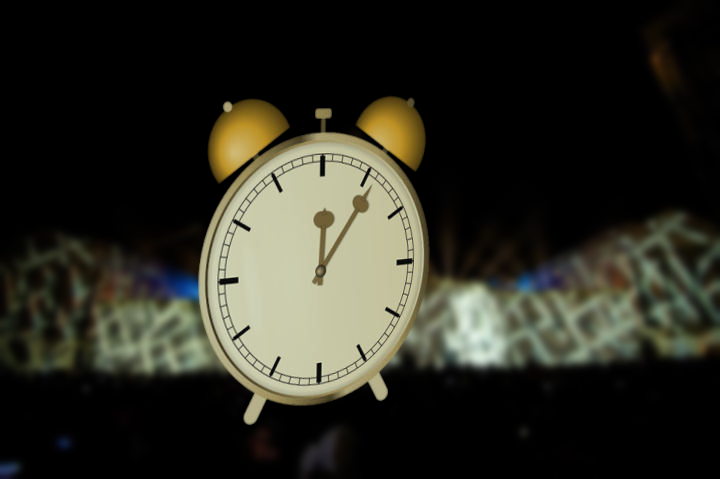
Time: **12:06**
